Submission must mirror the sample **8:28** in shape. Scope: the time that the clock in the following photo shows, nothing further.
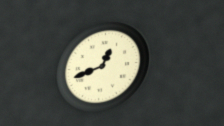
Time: **12:42**
